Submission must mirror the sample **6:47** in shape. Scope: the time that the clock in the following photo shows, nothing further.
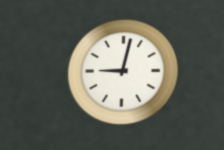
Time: **9:02**
